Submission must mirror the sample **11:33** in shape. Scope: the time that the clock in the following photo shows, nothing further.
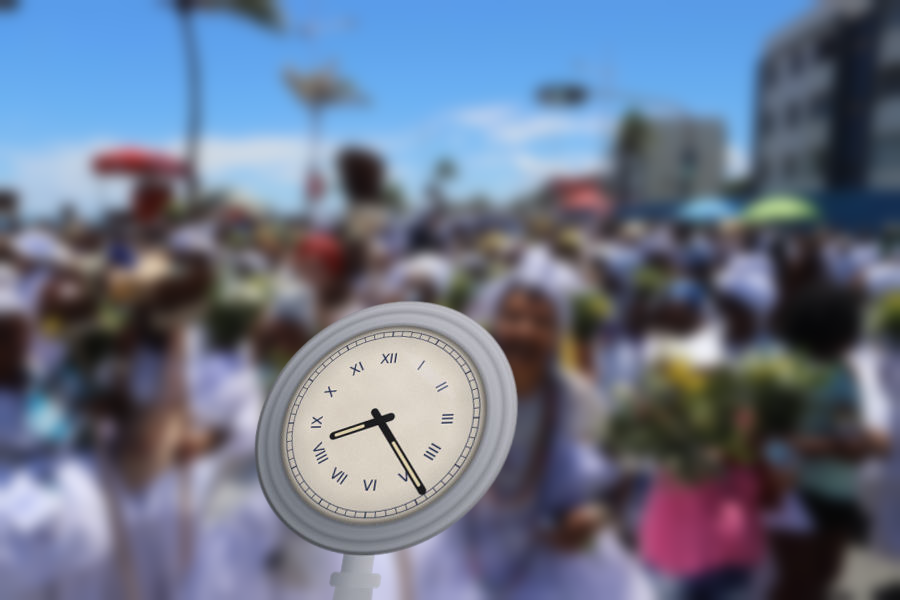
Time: **8:24**
